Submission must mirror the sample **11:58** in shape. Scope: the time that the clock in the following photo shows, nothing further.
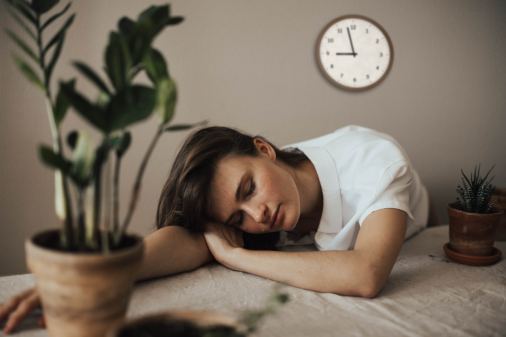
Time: **8:58**
